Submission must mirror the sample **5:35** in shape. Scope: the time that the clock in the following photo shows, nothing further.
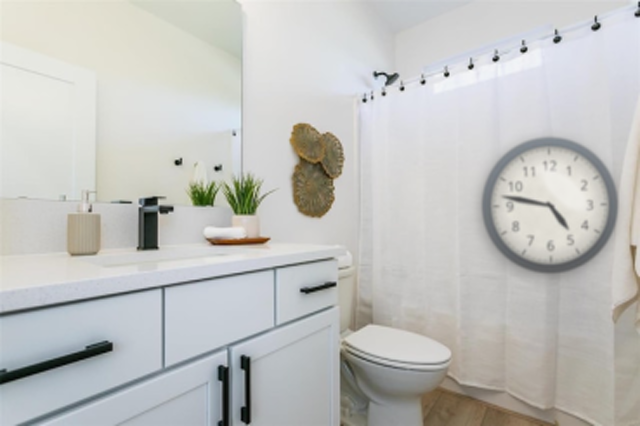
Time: **4:47**
